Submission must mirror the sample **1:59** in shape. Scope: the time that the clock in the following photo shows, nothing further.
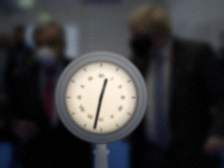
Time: **12:32**
